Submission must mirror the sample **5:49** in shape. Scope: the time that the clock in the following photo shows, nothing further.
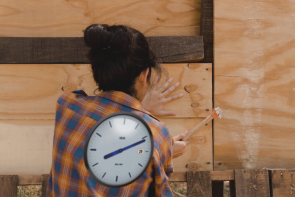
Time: **8:11**
